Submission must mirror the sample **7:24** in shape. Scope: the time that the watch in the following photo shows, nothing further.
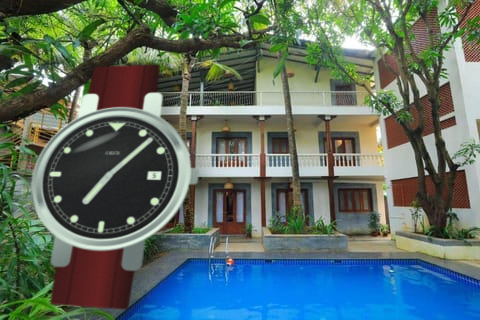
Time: **7:07**
